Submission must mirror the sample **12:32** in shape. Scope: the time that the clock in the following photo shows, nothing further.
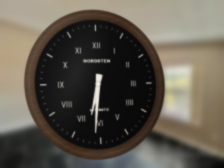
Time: **6:31**
